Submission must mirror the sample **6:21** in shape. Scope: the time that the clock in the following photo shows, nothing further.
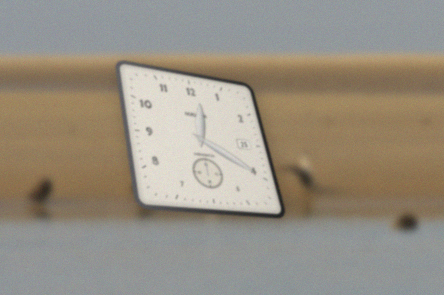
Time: **12:20**
